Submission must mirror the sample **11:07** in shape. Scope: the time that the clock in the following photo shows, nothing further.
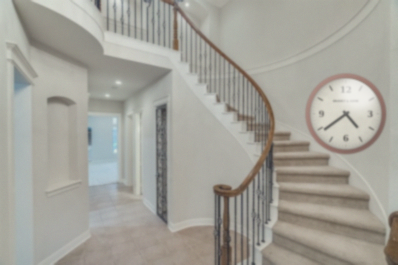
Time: **4:39**
